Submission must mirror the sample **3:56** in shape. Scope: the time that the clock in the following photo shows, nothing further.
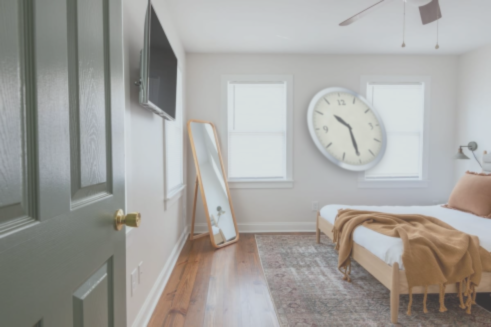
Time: **10:30**
